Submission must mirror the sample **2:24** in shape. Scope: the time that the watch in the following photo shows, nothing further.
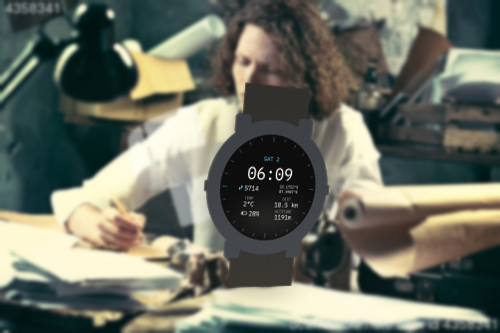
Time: **6:09**
